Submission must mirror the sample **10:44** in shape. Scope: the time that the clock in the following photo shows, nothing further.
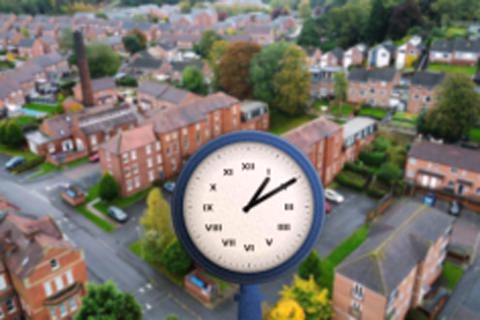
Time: **1:10**
